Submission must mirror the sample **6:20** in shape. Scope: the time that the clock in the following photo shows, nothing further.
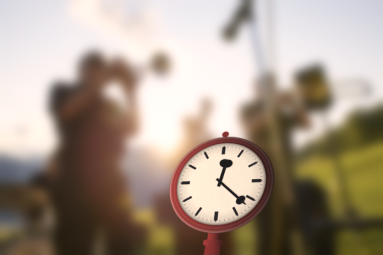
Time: **12:22**
